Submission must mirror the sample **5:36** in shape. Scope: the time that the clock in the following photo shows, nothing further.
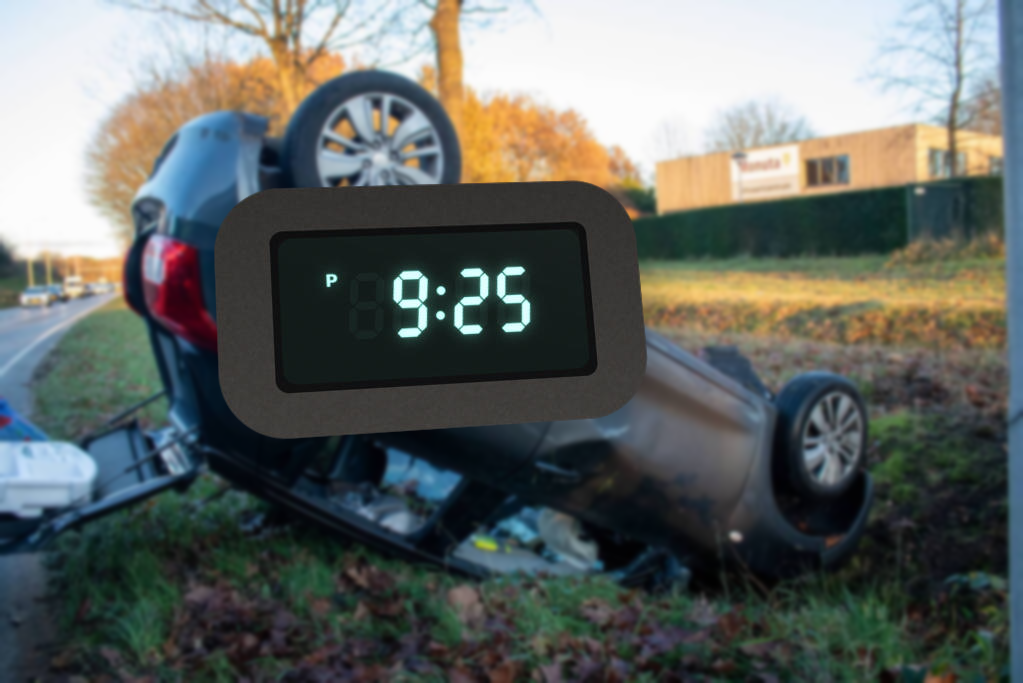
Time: **9:25**
